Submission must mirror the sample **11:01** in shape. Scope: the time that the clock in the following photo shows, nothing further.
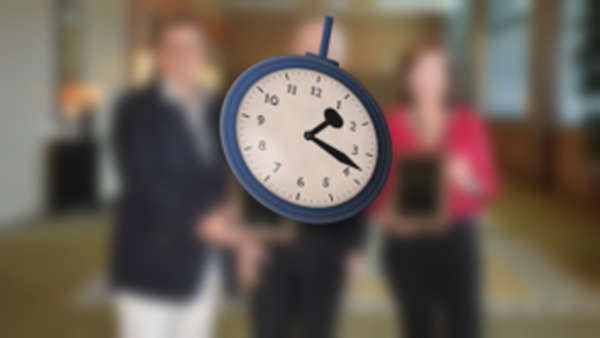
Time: **1:18**
